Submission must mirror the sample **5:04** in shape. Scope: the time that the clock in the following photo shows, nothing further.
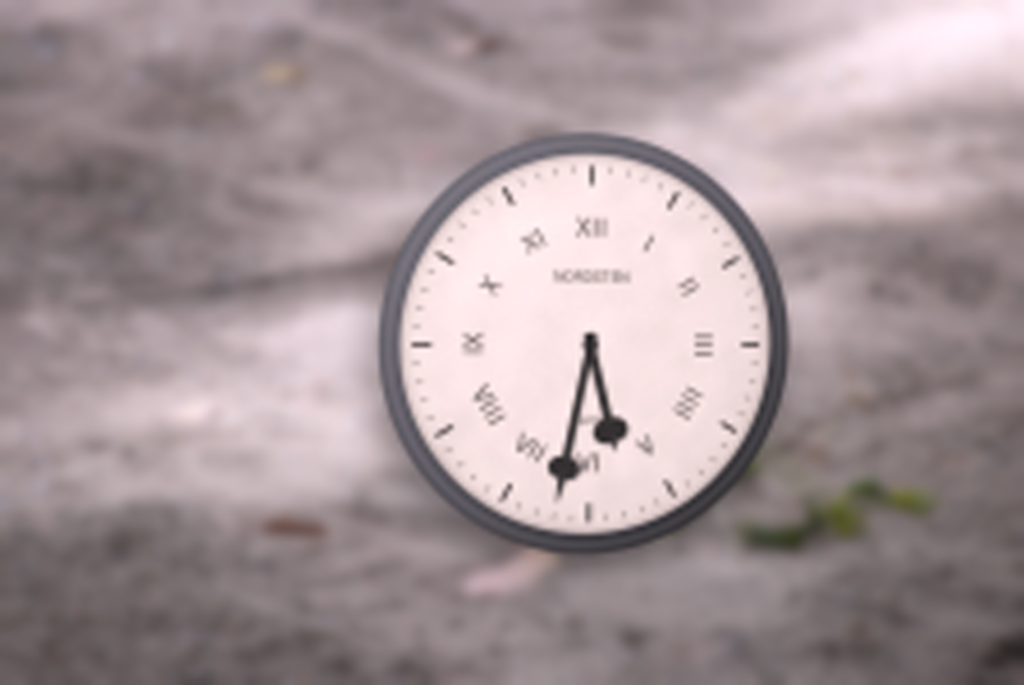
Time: **5:32**
